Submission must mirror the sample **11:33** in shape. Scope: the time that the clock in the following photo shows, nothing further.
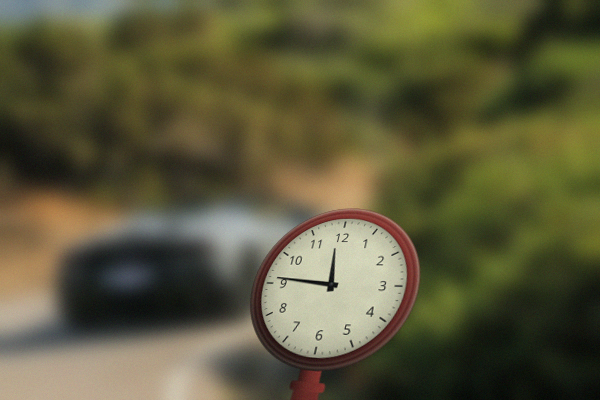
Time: **11:46**
